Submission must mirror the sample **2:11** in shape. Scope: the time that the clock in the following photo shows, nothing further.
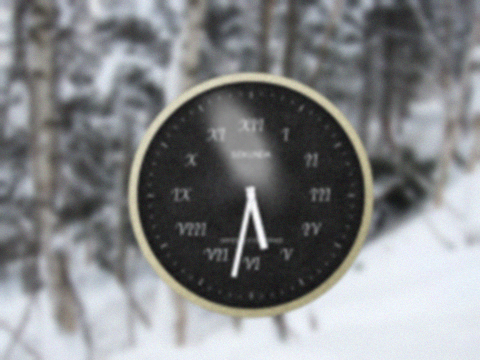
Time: **5:32**
